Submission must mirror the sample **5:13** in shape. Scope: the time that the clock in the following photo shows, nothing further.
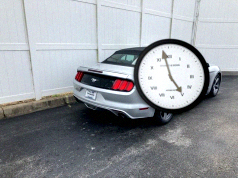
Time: **4:58**
